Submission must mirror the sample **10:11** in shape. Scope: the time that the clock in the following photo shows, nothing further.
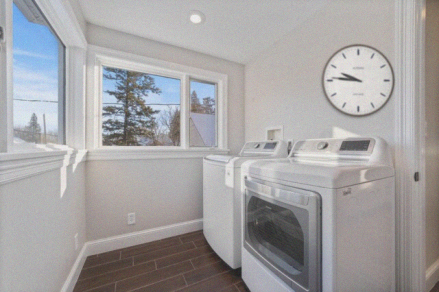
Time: **9:46**
